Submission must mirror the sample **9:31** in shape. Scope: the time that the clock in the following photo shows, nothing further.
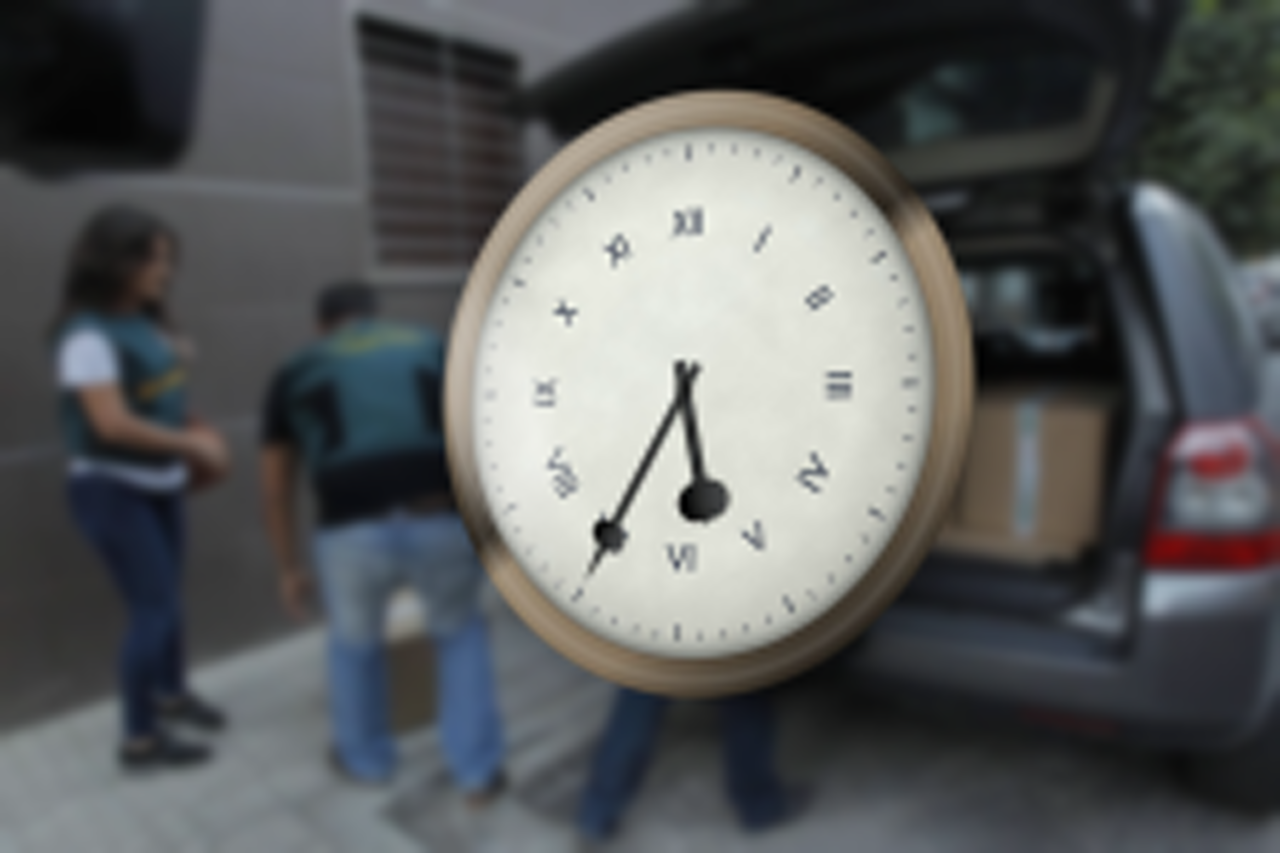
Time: **5:35**
